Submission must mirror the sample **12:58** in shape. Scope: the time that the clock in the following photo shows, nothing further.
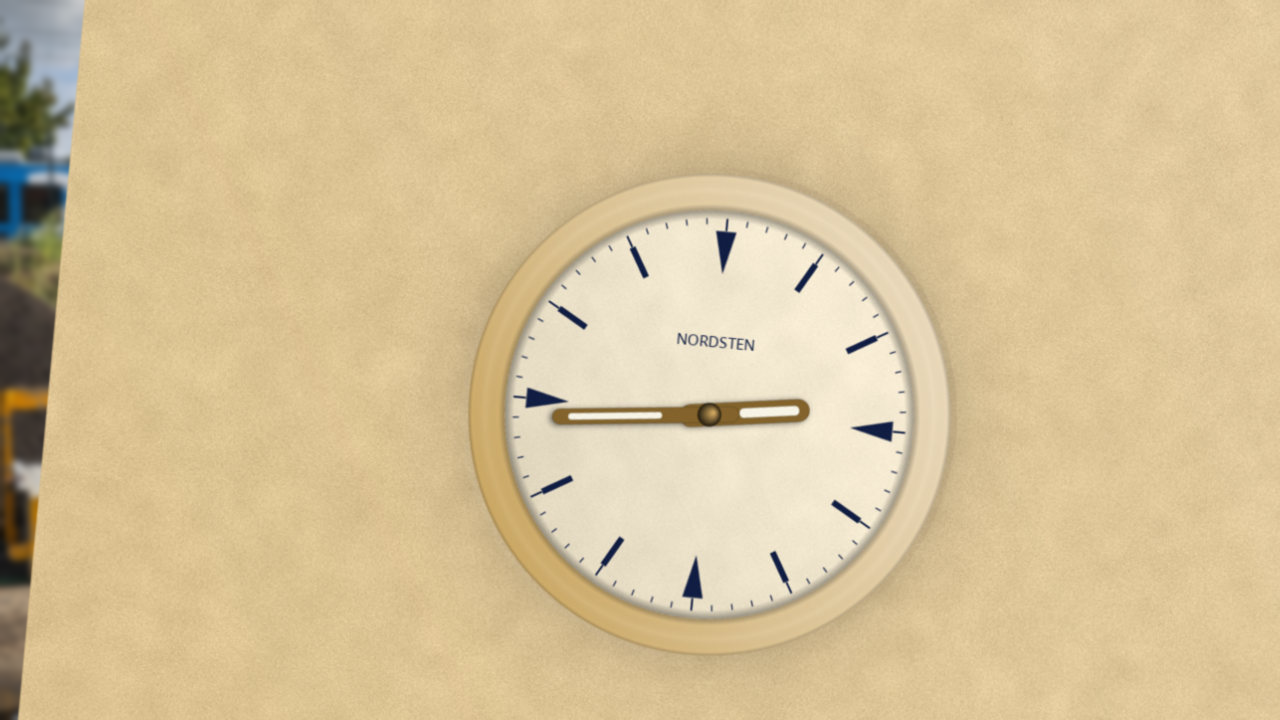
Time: **2:44**
